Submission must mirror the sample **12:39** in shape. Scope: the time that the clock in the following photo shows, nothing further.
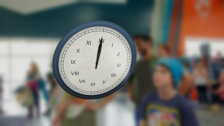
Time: **12:00**
